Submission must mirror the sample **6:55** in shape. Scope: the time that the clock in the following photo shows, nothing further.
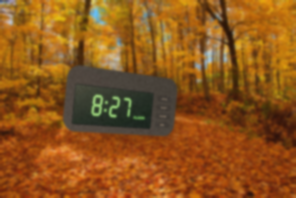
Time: **8:27**
